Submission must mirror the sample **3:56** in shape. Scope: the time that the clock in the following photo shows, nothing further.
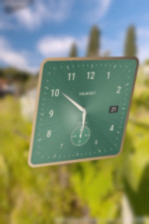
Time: **5:51**
